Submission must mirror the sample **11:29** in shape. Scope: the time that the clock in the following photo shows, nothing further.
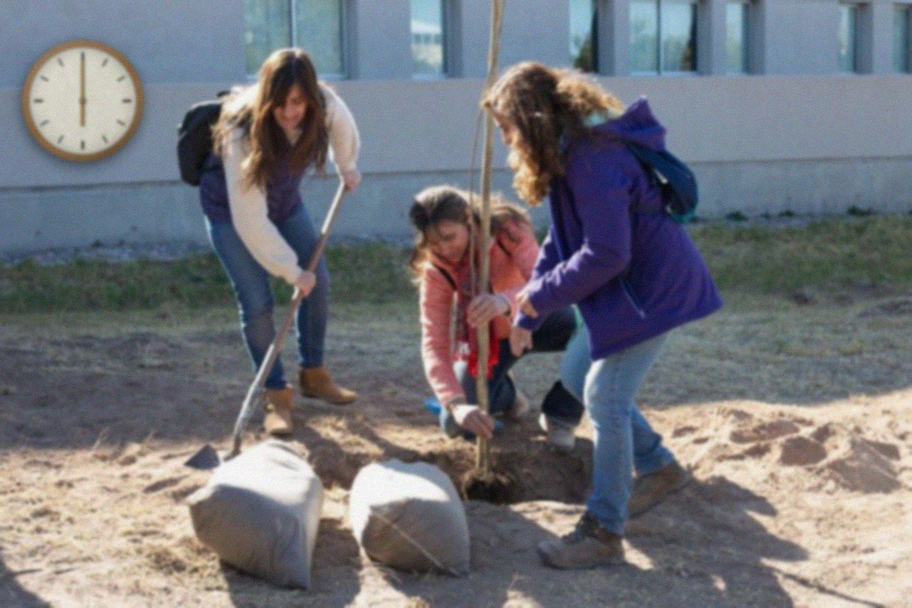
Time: **6:00**
